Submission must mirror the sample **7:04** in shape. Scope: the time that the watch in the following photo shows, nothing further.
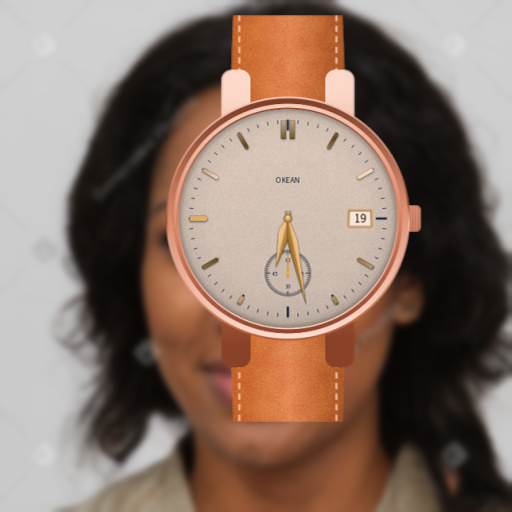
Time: **6:28**
